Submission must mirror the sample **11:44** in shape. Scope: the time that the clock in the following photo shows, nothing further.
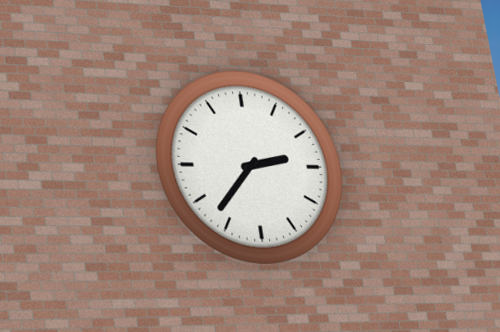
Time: **2:37**
